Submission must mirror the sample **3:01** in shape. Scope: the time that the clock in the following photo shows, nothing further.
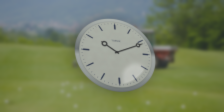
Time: **10:11**
